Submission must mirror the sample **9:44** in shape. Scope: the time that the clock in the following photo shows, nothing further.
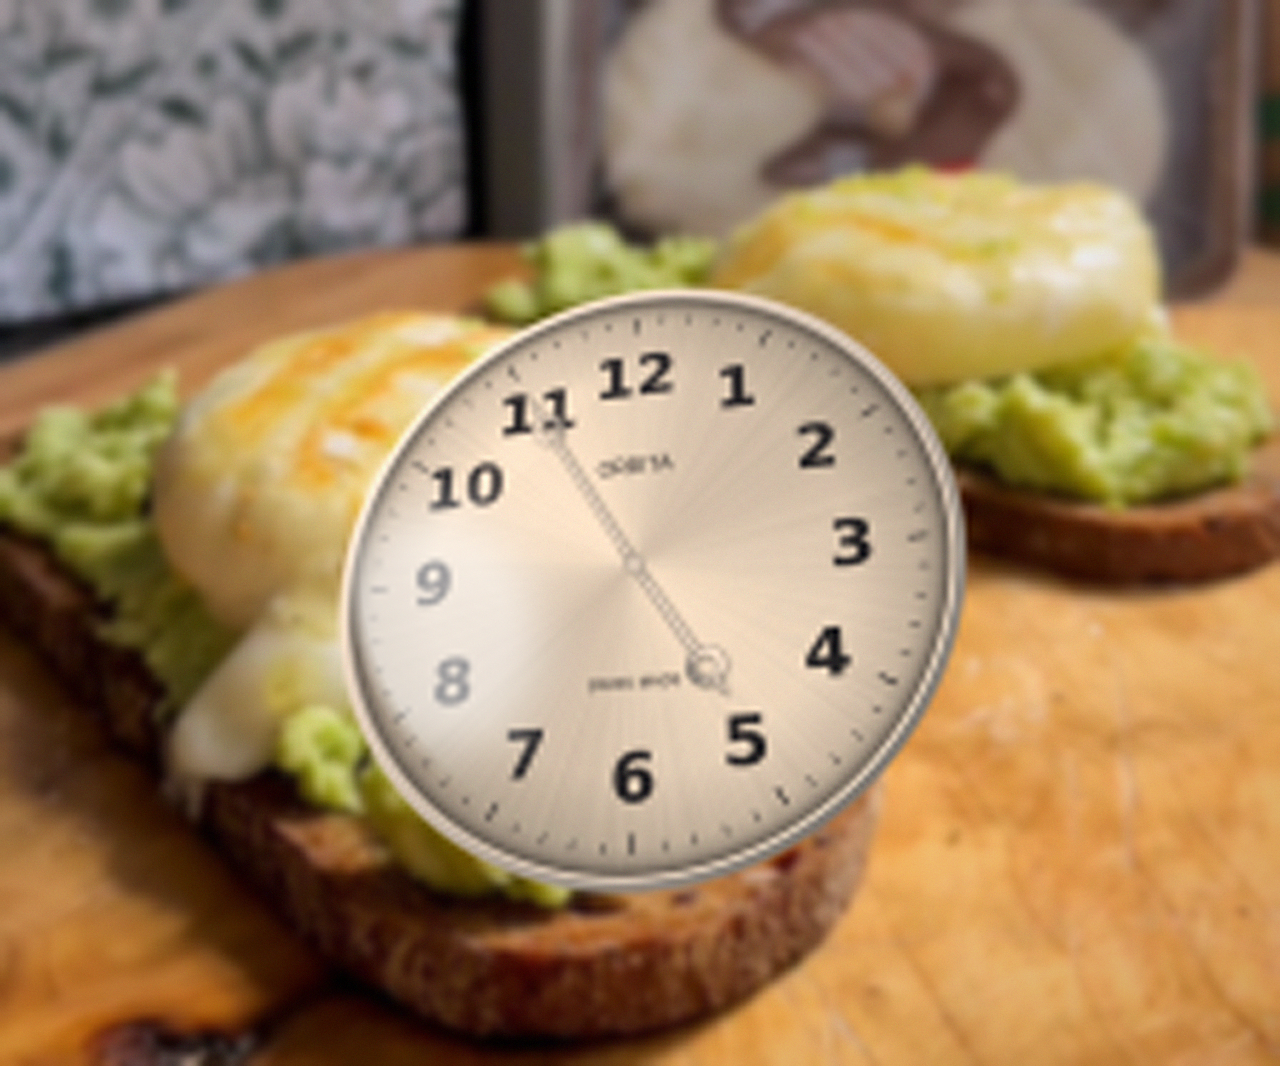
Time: **4:55**
